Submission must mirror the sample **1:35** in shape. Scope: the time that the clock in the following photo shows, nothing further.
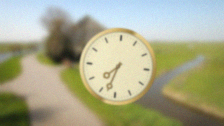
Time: **7:33**
